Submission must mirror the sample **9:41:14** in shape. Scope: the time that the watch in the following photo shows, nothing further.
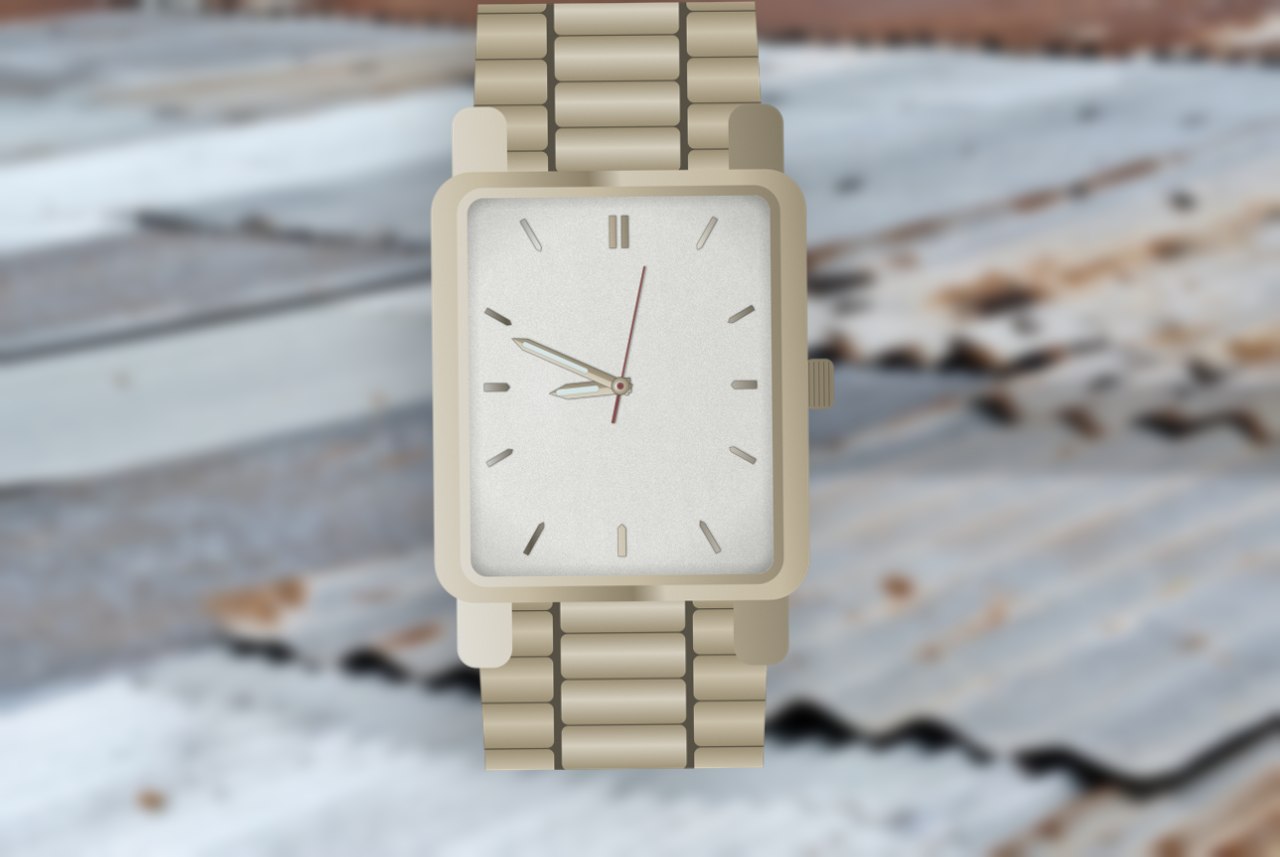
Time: **8:49:02**
